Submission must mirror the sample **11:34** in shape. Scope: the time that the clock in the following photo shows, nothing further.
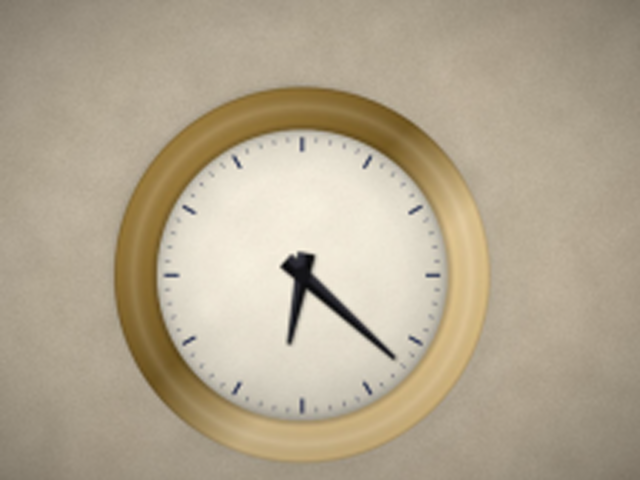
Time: **6:22**
